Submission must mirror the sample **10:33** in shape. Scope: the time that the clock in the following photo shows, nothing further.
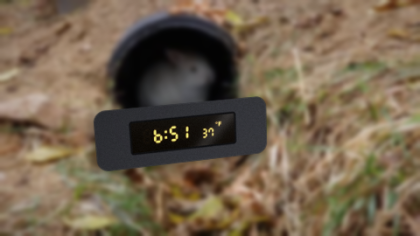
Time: **6:51**
